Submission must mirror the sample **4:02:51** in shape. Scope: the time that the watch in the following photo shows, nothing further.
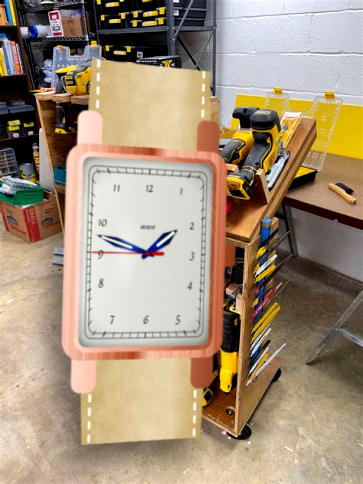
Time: **1:47:45**
